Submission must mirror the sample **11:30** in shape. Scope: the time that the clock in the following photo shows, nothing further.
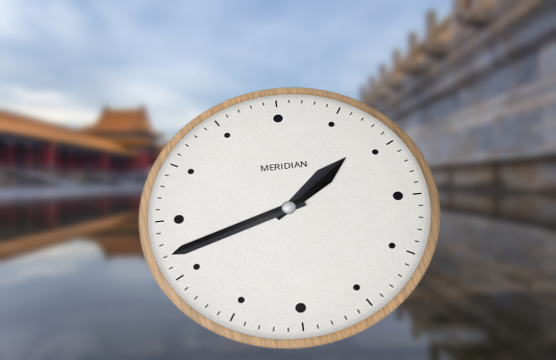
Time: **1:42**
